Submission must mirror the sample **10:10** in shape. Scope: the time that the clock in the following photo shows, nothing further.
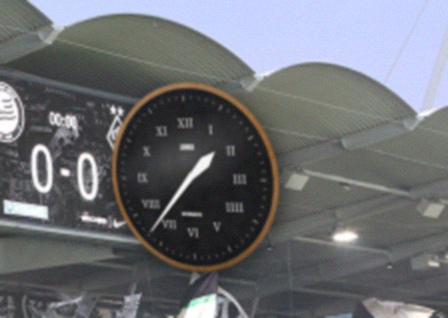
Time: **1:37**
